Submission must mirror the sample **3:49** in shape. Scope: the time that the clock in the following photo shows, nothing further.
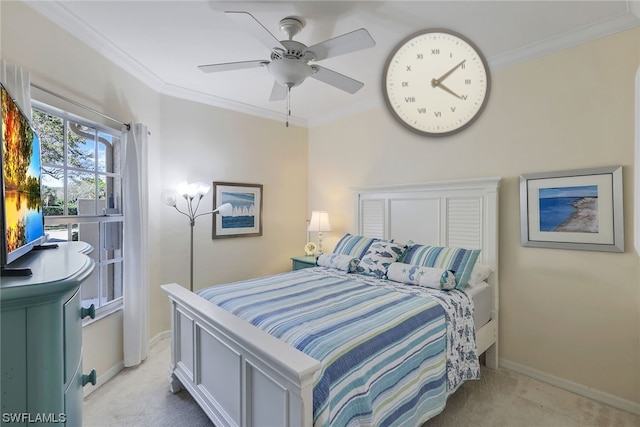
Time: **4:09**
